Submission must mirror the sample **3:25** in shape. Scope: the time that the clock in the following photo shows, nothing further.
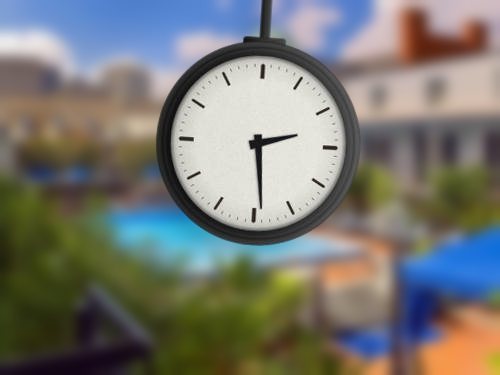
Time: **2:29**
